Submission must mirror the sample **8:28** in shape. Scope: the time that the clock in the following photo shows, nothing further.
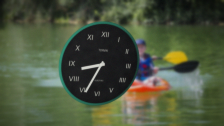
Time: **8:34**
